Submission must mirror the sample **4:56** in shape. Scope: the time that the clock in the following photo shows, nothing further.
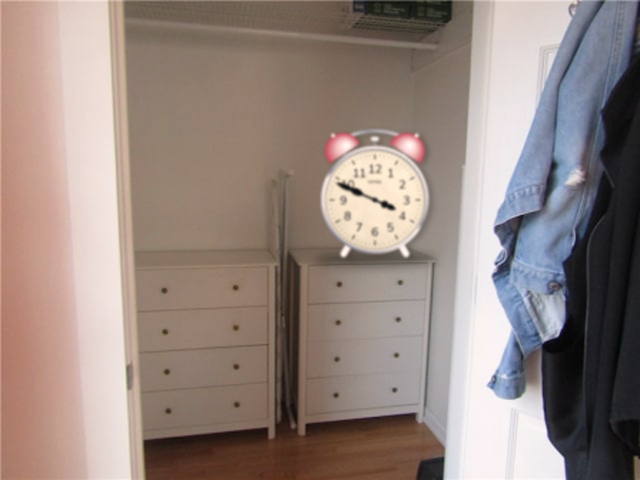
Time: **3:49**
